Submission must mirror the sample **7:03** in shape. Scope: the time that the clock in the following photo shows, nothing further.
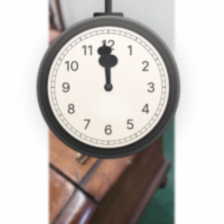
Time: **11:59**
